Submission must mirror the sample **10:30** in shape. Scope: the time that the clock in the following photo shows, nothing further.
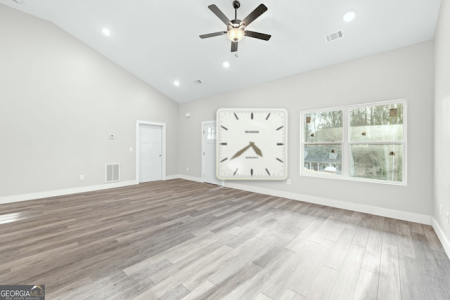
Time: **4:39**
